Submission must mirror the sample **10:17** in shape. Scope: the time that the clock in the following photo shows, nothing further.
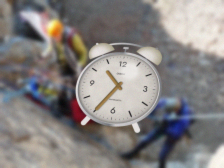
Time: **10:35**
